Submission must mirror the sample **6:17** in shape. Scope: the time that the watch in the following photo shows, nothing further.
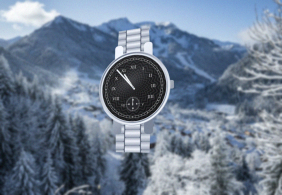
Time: **10:53**
